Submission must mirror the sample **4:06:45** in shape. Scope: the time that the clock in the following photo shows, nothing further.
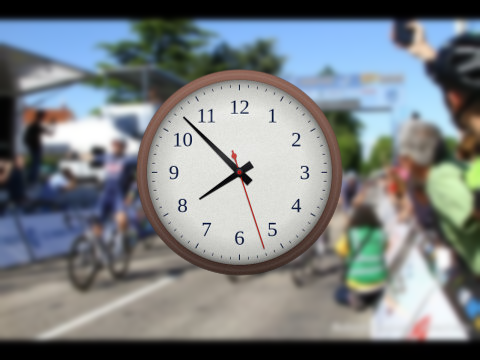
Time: **7:52:27**
